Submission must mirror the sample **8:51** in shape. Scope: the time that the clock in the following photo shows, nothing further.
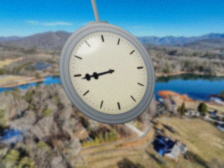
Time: **8:44**
